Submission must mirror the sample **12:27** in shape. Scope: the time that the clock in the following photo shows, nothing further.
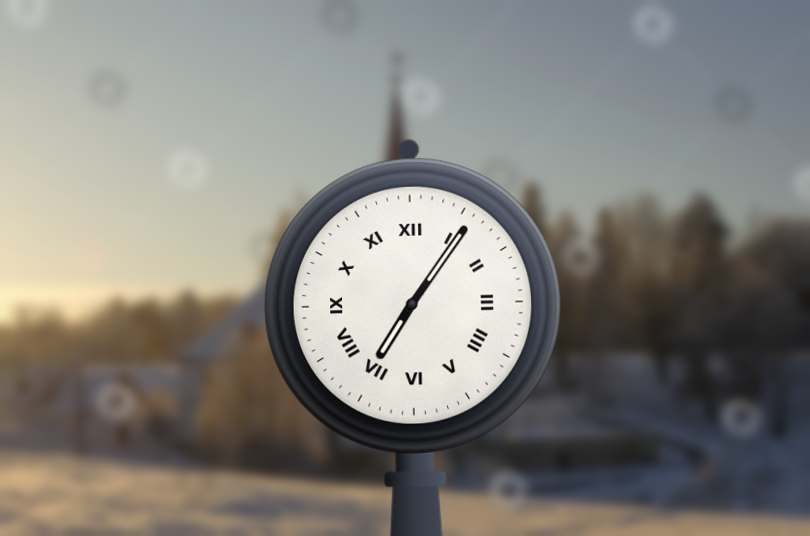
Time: **7:06**
